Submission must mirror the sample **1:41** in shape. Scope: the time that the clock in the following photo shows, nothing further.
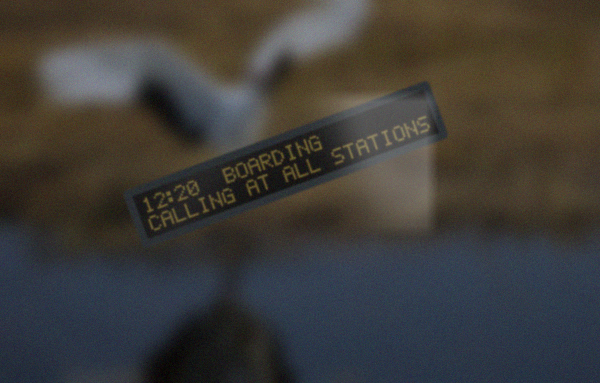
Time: **12:20**
